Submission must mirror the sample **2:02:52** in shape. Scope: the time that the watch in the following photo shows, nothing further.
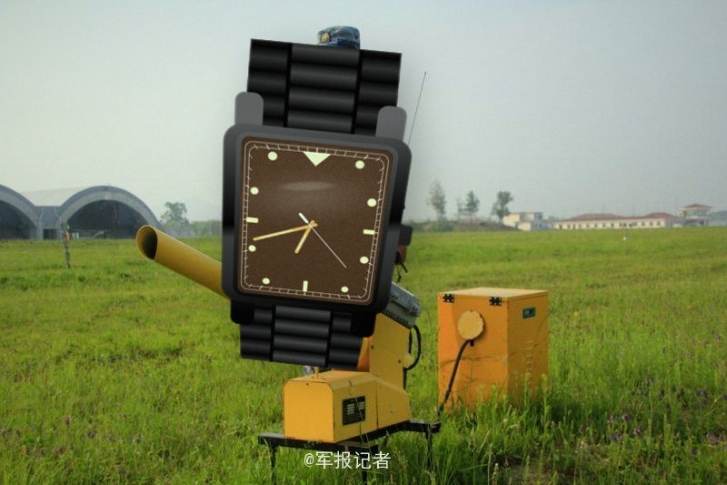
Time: **6:41:23**
